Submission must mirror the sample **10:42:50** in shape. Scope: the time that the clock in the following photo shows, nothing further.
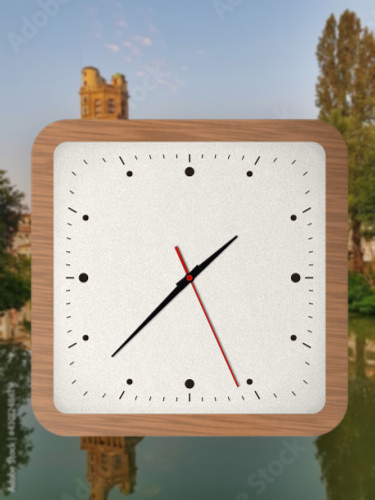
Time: **1:37:26**
